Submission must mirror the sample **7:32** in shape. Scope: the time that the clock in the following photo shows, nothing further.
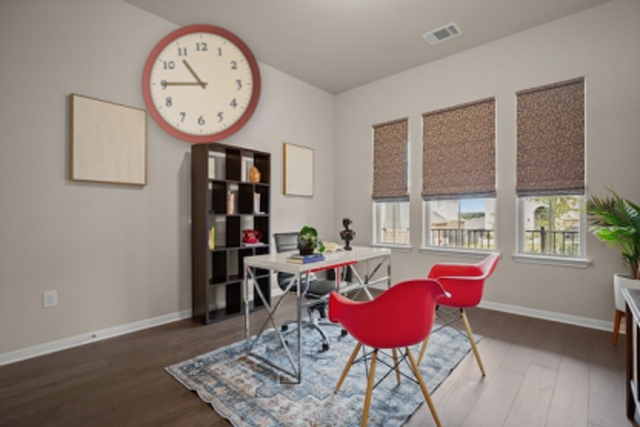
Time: **10:45**
